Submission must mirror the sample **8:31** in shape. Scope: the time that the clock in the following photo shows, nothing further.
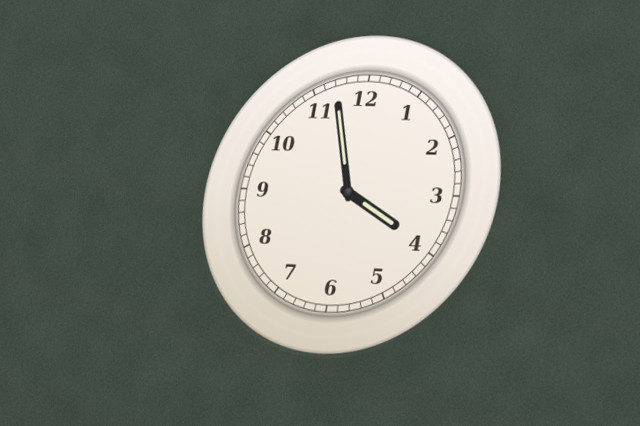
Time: **3:57**
